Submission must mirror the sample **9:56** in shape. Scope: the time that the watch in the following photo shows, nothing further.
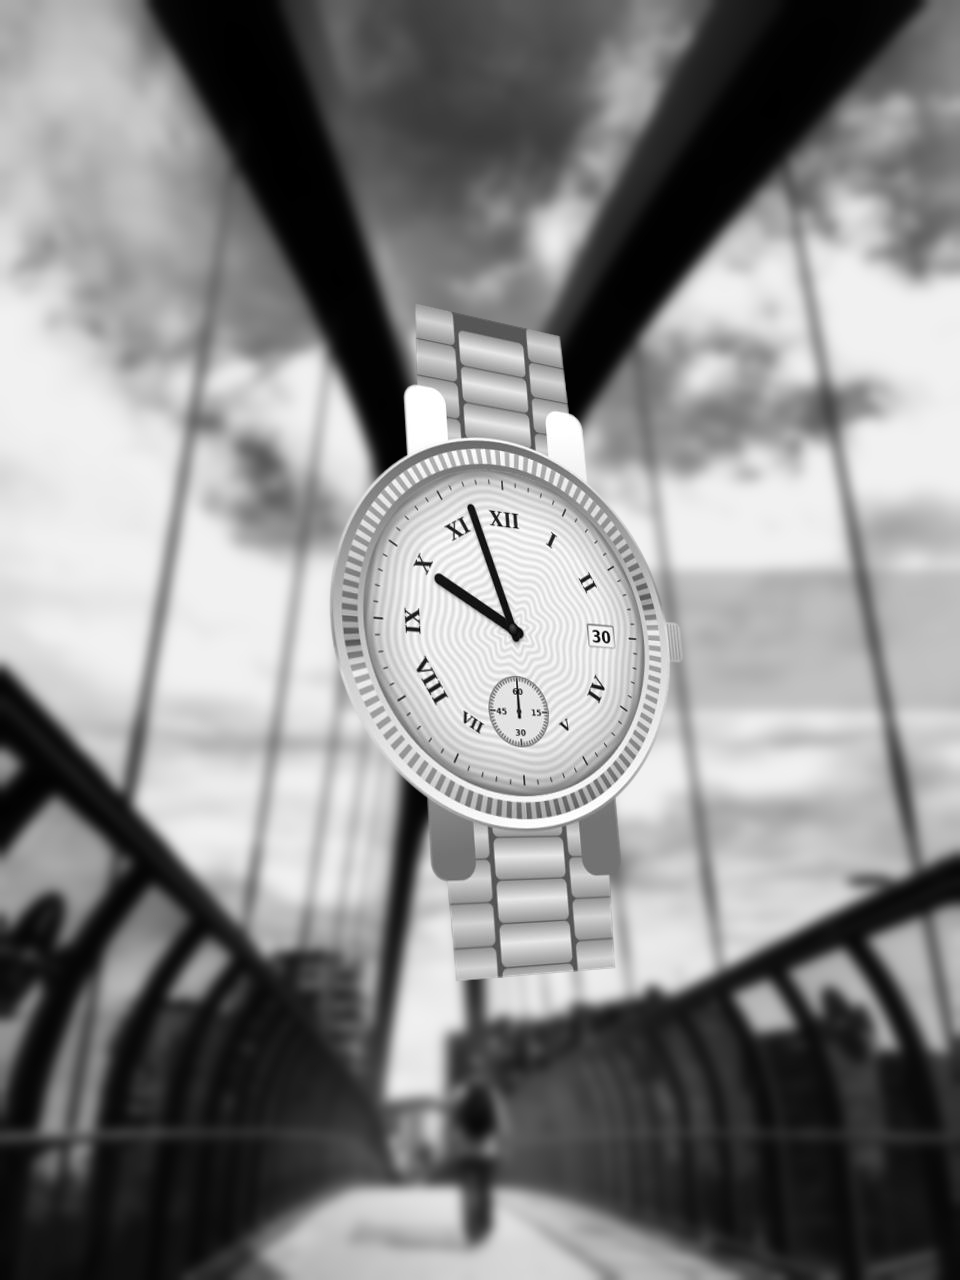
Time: **9:57**
